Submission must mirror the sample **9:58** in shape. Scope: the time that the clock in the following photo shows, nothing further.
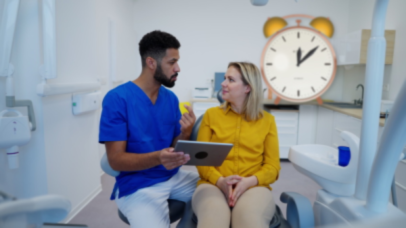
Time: **12:08**
